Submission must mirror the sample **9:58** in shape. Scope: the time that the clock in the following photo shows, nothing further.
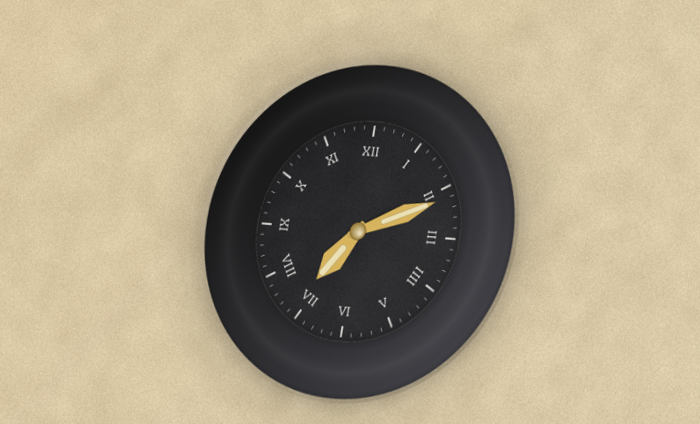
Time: **7:11**
